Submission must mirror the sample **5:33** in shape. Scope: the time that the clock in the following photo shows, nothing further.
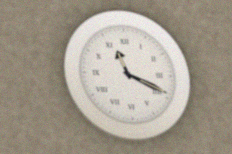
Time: **11:19**
